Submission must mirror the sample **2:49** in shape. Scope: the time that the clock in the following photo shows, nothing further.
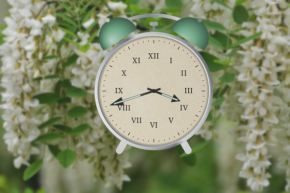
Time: **3:42**
